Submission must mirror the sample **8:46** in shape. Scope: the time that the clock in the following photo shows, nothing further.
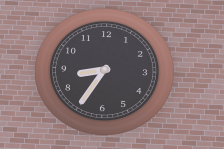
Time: **8:35**
